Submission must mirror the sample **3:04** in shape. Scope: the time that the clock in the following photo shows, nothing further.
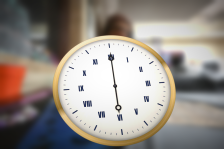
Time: **6:00**
